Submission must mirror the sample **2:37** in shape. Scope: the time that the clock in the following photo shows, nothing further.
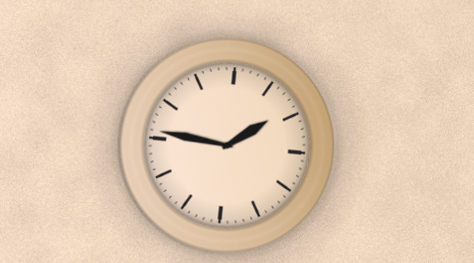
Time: **1:46**
